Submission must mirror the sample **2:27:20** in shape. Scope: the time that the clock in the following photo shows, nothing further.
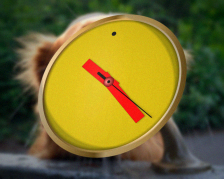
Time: **10:23:22**
